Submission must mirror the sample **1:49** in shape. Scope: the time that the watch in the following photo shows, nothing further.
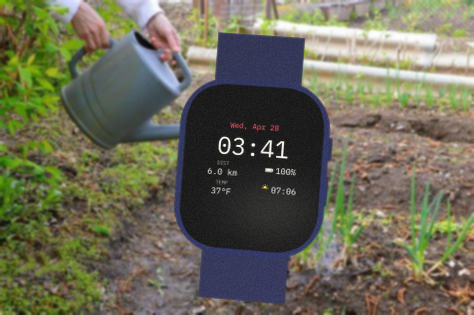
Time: **3:41**
